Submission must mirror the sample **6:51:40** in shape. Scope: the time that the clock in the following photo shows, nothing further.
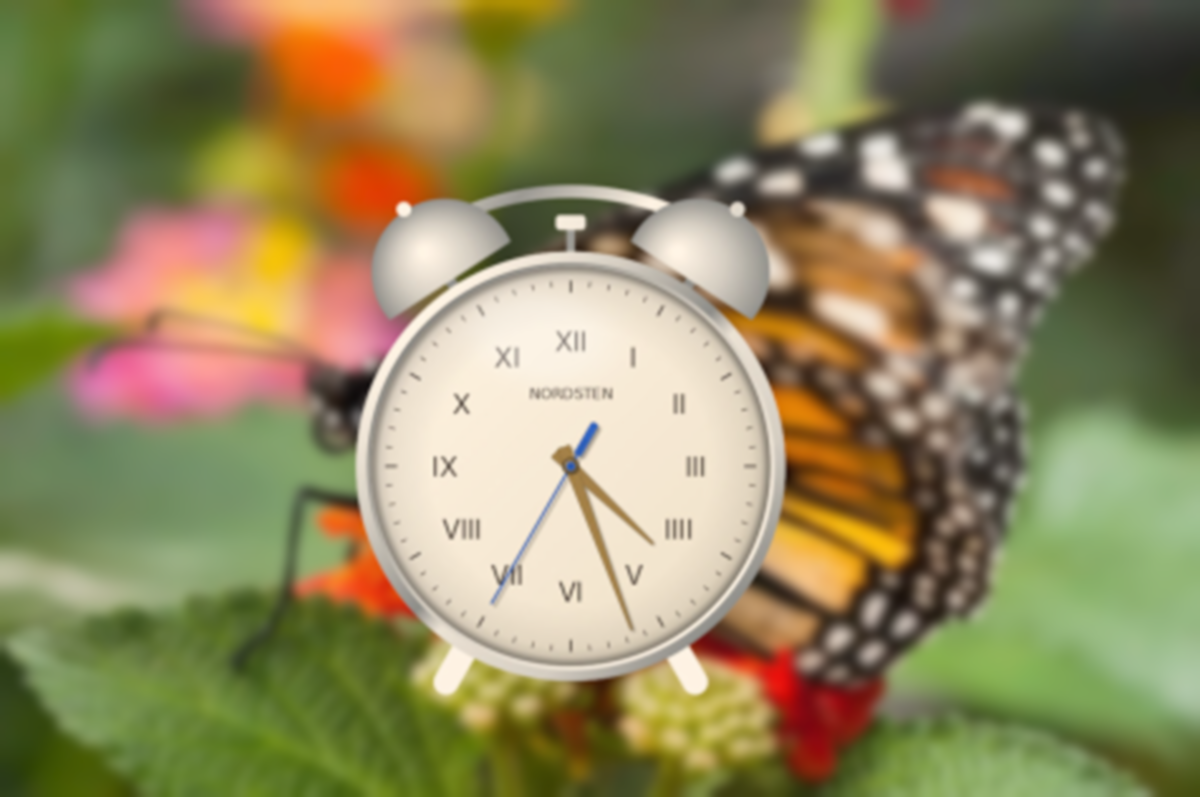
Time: **4:26:35**
